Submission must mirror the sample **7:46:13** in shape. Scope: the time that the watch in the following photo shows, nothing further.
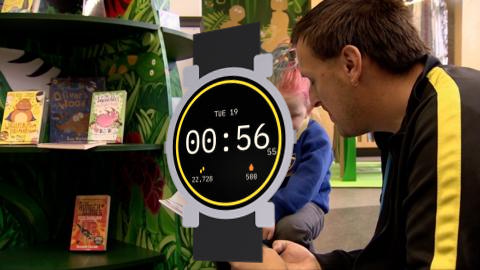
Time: **0:56:55**
